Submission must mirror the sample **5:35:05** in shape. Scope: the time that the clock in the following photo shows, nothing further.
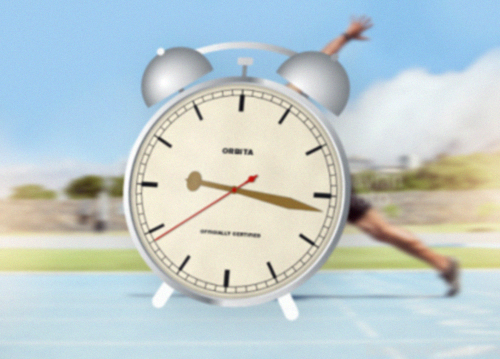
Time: **9:16:39**
